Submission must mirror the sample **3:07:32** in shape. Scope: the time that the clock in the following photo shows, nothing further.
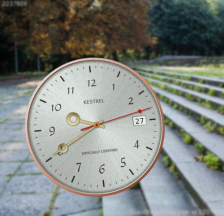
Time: **9:40:13**
